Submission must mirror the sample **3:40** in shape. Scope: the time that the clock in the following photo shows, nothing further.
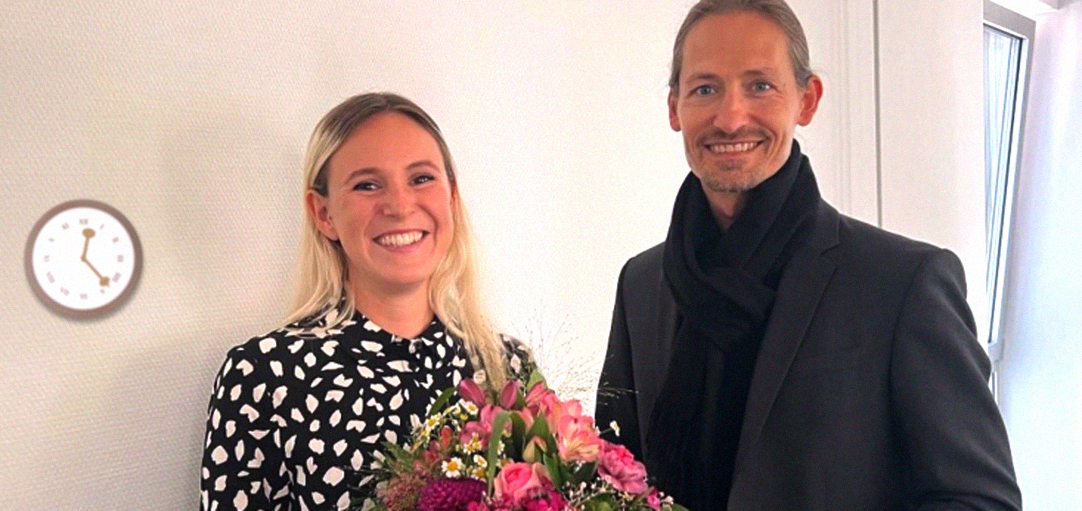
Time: **12:23**
